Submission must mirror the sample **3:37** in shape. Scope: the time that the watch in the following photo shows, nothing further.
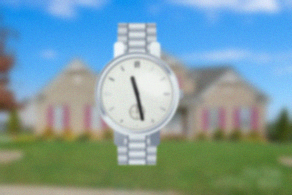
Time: **11:28**
